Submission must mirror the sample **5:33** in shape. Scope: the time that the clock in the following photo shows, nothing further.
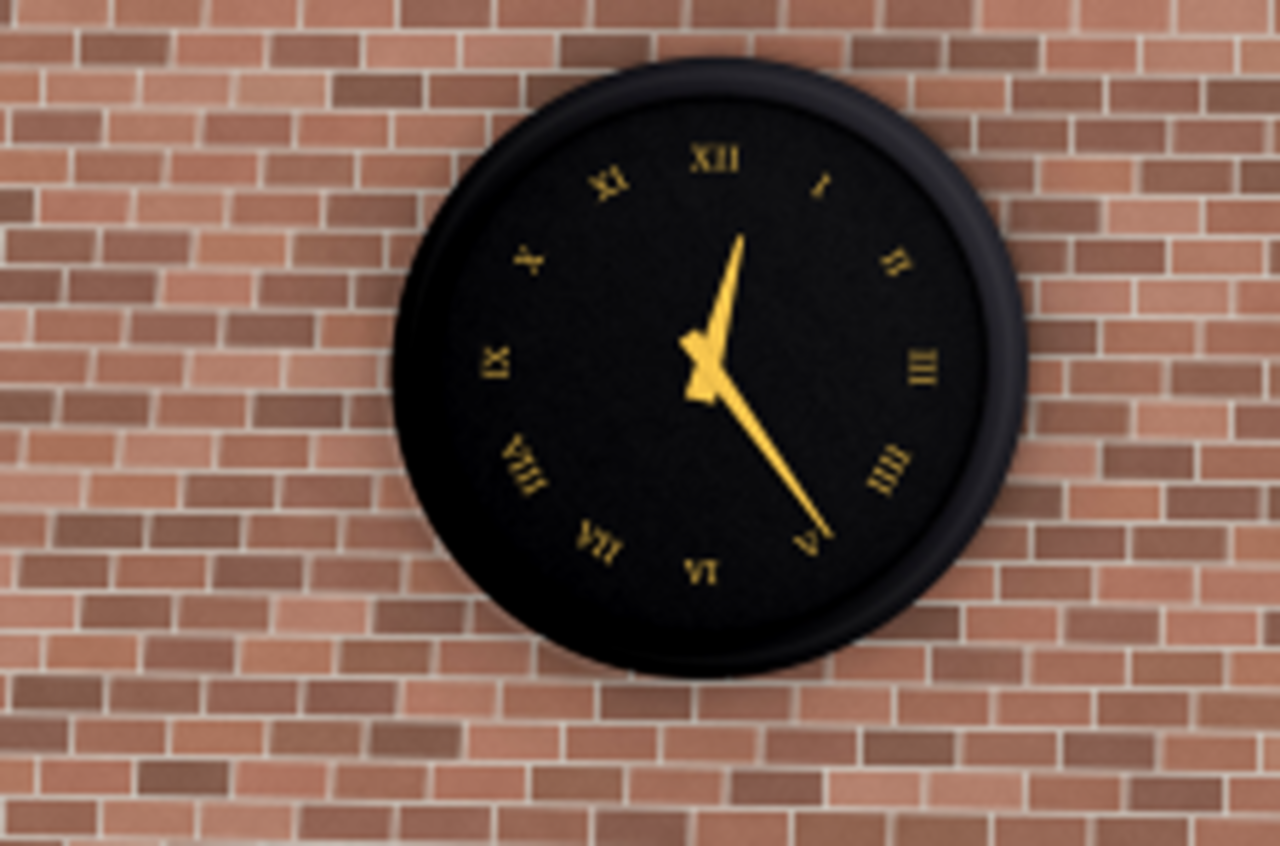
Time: **12:24**
